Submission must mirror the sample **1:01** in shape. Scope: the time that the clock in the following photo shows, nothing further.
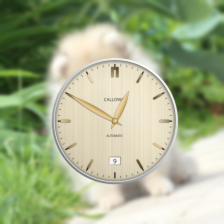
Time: **12:50**
